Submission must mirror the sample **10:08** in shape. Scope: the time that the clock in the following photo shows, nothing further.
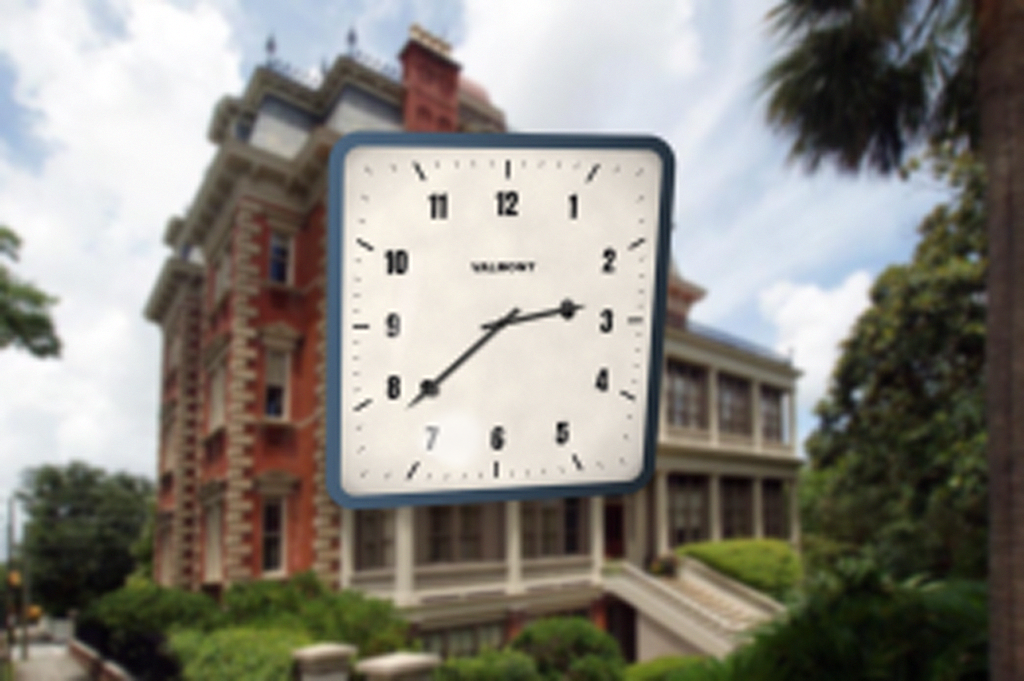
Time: **2:38**
